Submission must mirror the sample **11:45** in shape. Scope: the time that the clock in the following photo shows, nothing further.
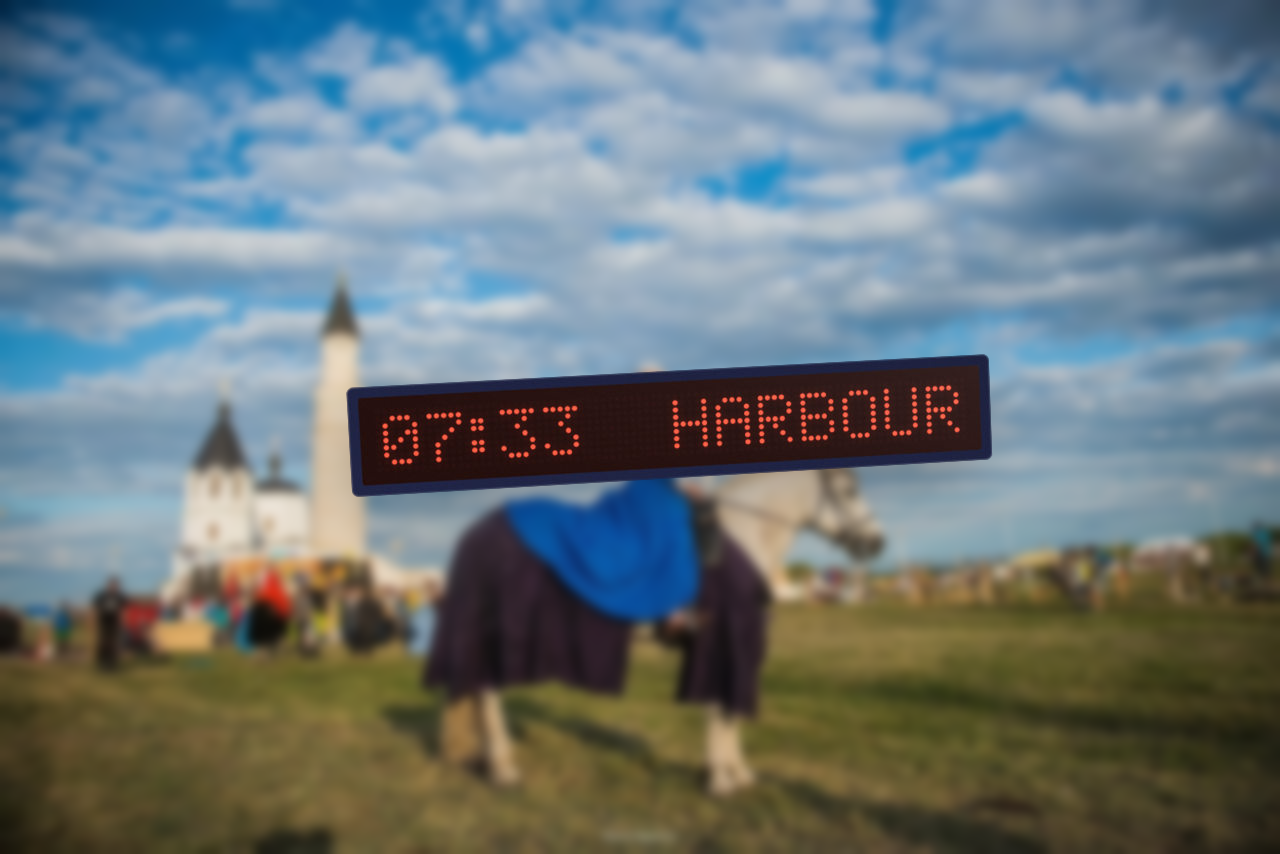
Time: **7:33**
